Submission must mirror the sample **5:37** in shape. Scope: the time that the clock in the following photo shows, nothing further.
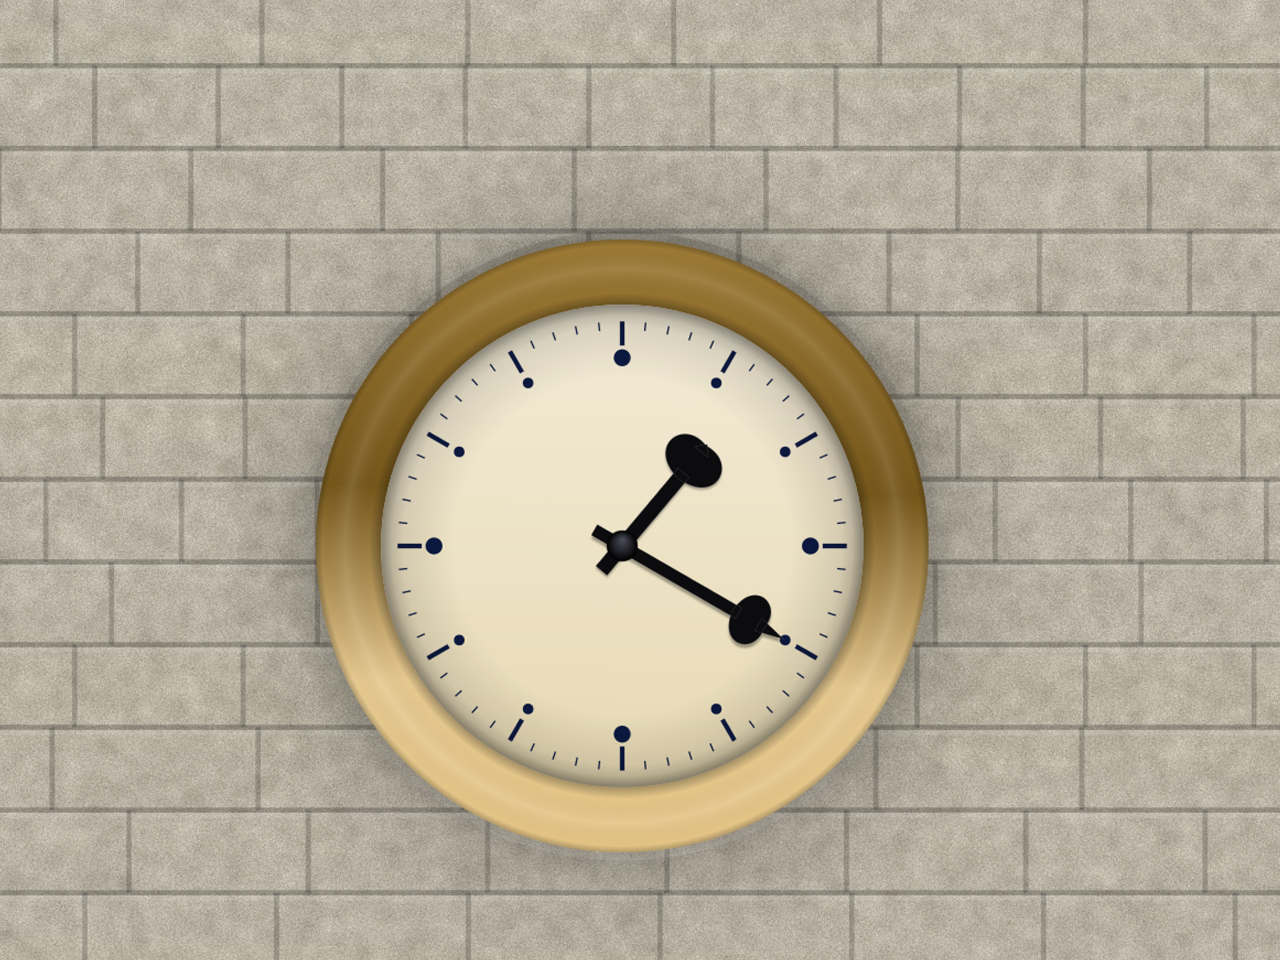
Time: **1:20**
